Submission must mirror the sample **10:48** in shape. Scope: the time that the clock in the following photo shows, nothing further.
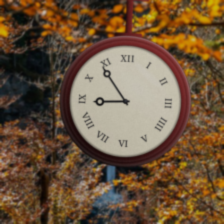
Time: **8:54**
